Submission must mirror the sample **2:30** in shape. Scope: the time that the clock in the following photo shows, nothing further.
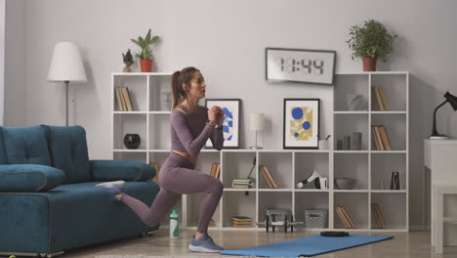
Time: **11:44**
